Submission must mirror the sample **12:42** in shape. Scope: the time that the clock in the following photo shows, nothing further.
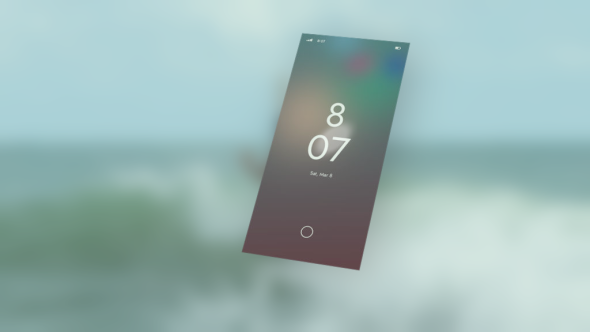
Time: **8:07**
